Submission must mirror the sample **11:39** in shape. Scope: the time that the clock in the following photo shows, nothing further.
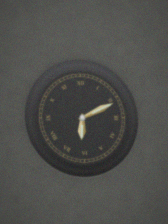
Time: **6:11**
